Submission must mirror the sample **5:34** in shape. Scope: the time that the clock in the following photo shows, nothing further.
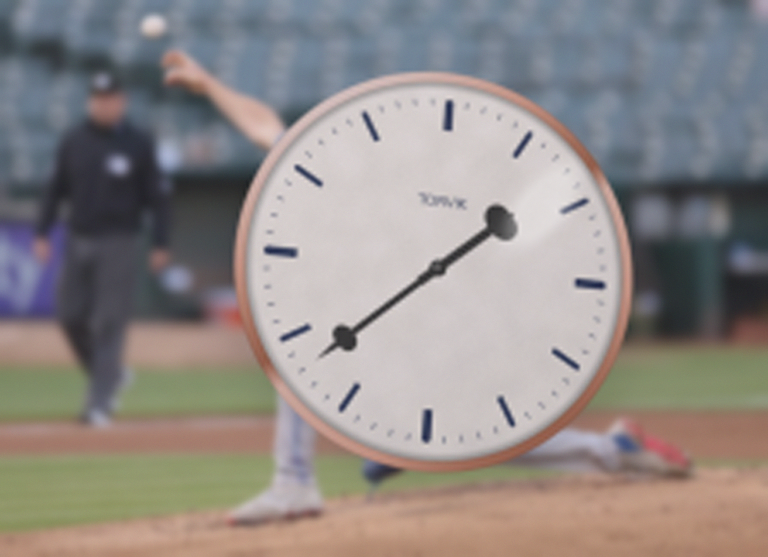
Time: **1:38**
